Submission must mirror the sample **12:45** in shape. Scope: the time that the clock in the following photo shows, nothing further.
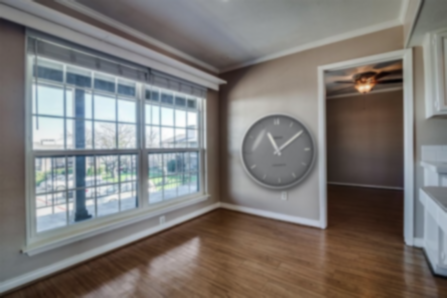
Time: **11:09**
